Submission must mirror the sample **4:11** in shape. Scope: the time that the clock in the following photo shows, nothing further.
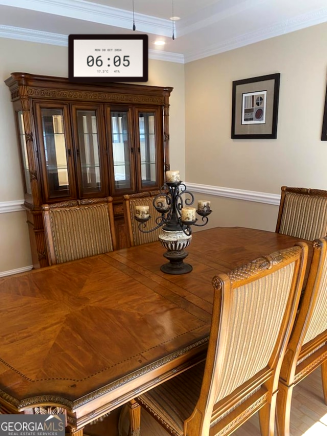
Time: **6:05**
